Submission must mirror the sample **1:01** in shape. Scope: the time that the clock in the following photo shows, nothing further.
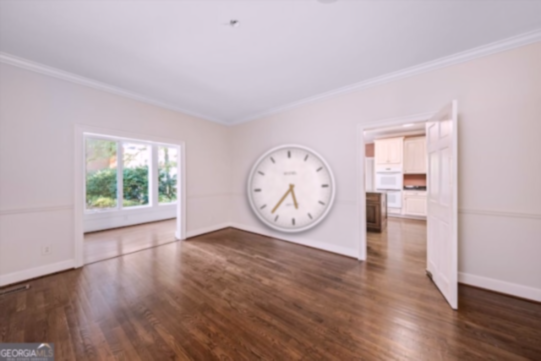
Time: **5:37**
